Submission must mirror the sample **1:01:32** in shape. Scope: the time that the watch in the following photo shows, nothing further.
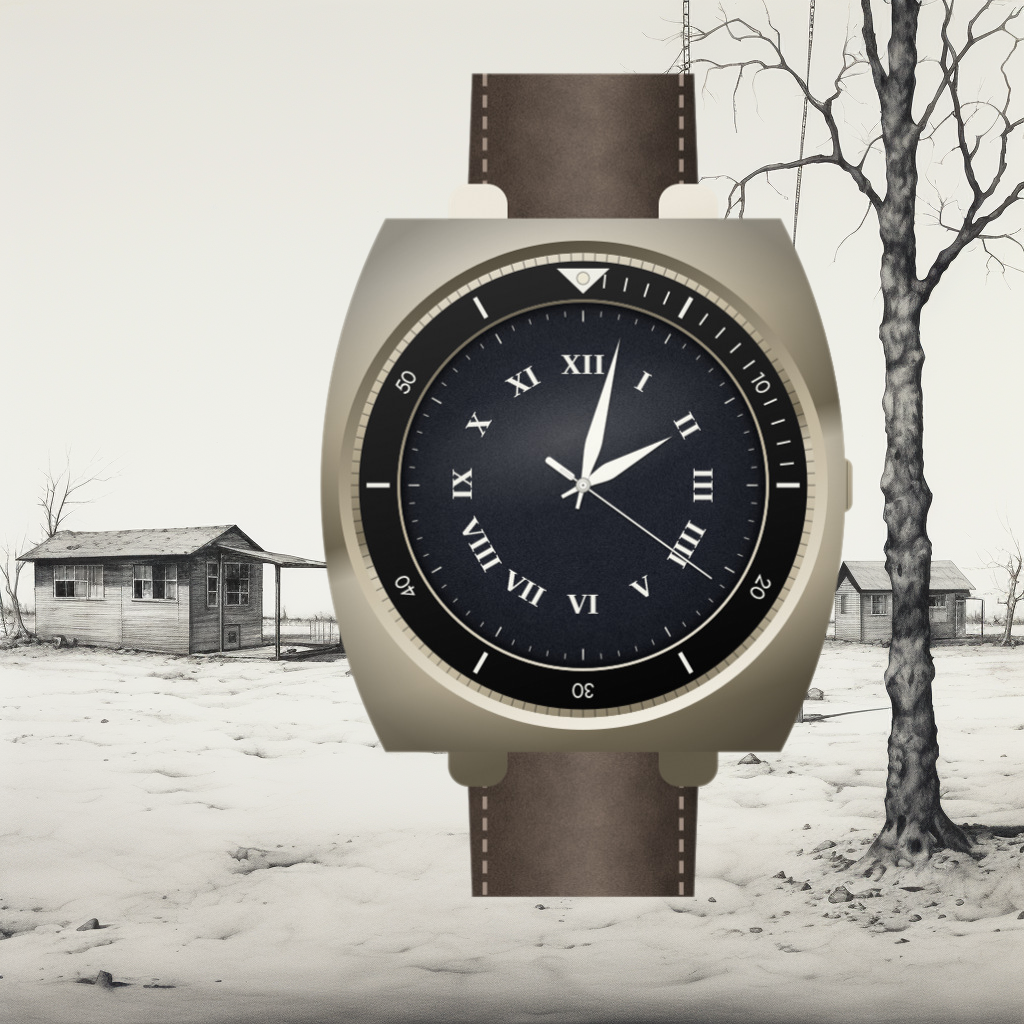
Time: **2:02:21**
